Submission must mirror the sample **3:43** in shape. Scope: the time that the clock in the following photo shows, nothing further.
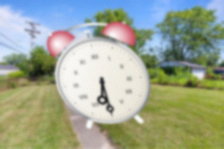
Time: **6:30**
